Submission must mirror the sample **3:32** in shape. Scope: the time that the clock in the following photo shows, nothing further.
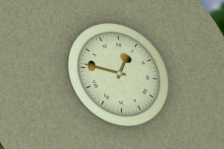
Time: **12:46**
